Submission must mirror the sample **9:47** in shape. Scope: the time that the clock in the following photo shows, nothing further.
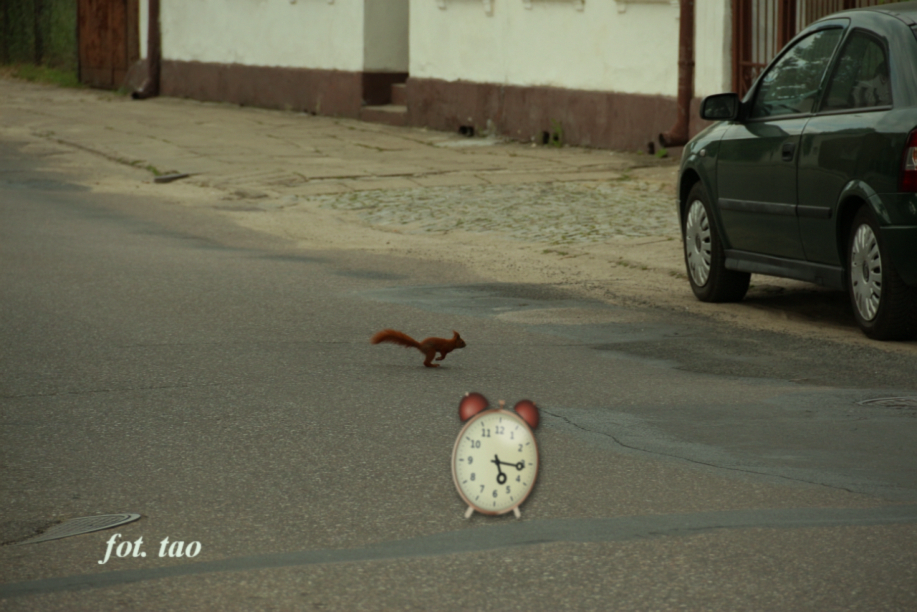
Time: **5:16**
